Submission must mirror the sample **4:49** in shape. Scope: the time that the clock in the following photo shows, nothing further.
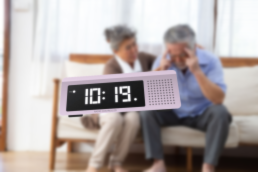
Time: **10:19**
